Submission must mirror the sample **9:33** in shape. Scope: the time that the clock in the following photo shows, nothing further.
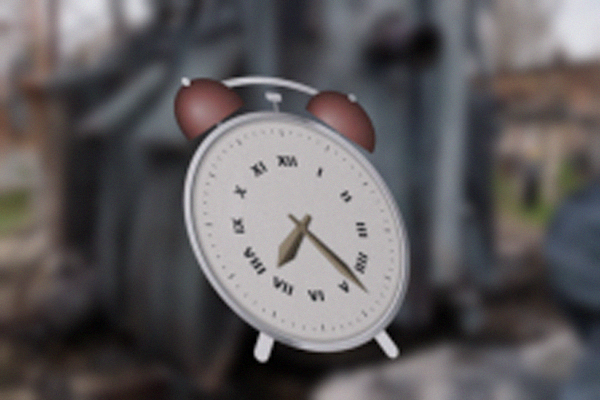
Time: **7:23**
